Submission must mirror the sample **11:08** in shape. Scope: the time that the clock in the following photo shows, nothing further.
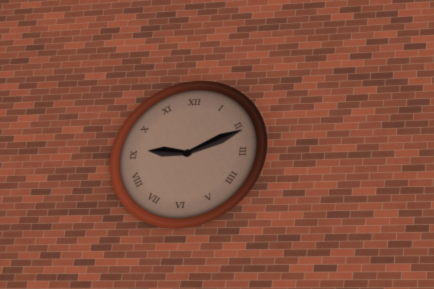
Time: **9:11**
